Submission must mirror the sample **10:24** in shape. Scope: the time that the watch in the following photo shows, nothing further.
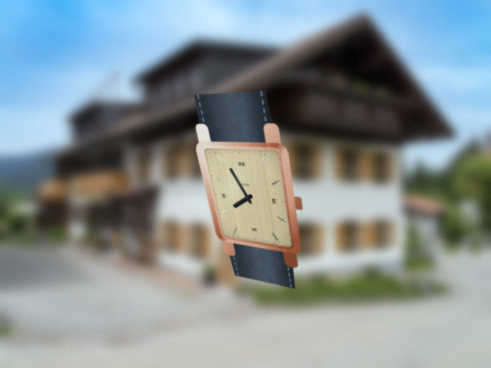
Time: **7:56**
